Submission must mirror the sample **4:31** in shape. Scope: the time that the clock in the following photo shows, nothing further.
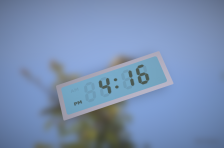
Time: **4:16**
